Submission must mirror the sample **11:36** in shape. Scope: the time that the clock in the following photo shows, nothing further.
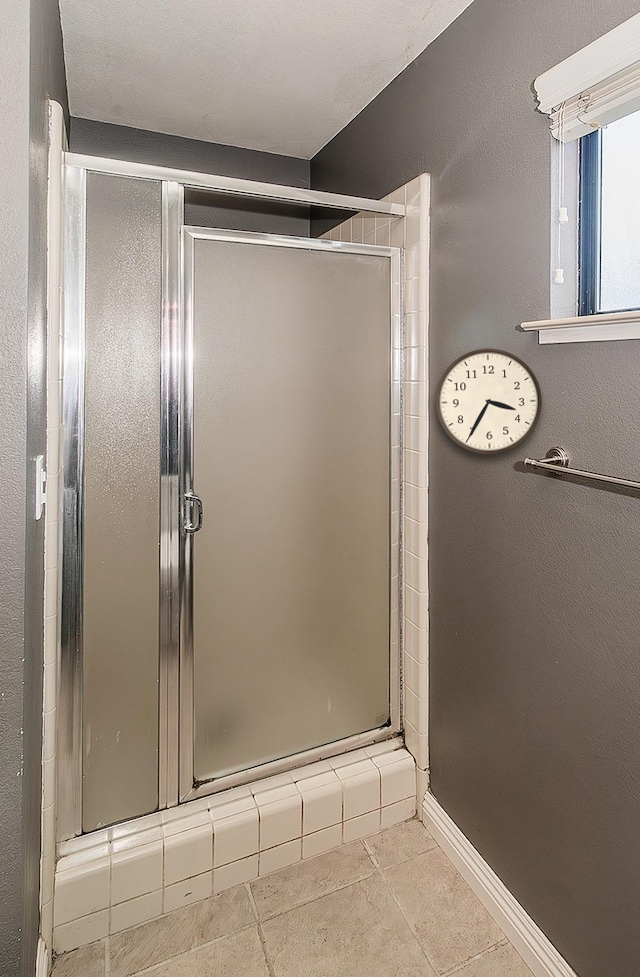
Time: **3:35**
